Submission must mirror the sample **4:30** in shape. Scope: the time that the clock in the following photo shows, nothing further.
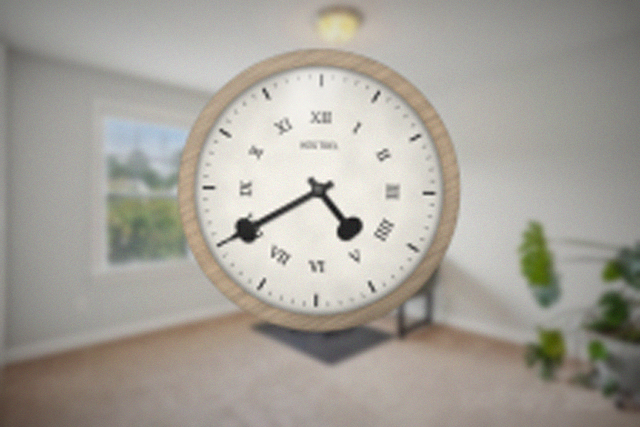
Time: **4:40**
